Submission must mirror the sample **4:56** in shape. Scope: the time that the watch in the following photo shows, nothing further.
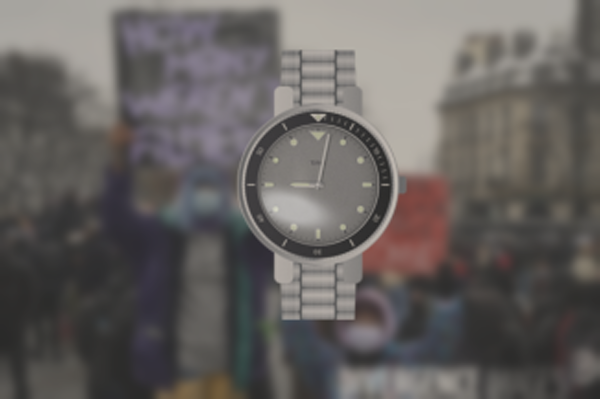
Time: **9:02**
